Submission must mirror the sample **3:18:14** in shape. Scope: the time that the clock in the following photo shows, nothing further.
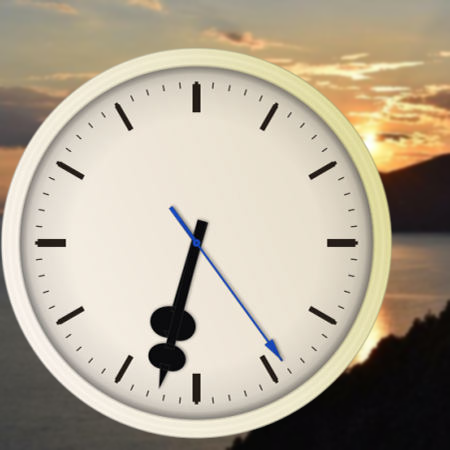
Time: **6:32:24**
